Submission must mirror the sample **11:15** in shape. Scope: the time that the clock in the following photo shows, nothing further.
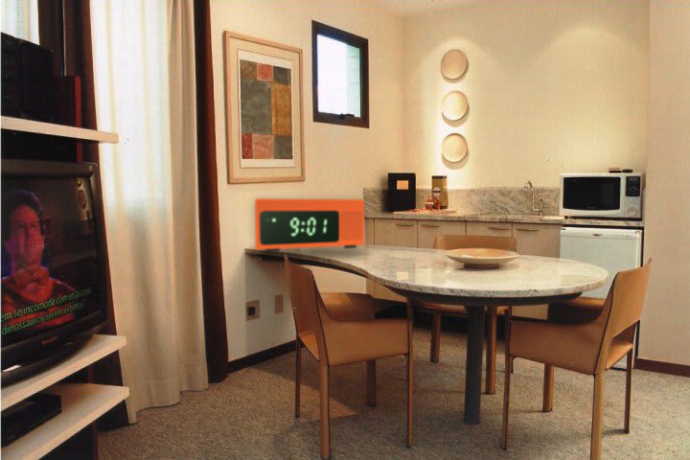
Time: **9:01**
